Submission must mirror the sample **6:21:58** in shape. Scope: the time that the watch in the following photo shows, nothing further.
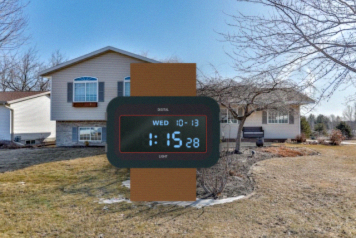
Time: **1:15:28**
